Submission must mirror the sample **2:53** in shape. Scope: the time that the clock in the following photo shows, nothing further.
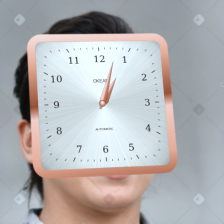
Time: **1:03**
